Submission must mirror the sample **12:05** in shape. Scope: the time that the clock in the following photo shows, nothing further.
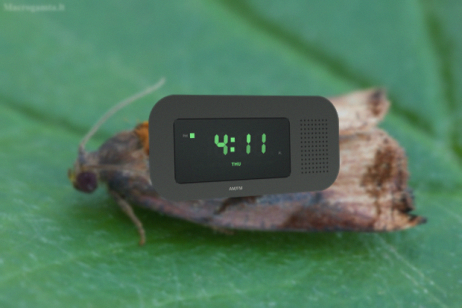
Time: **4:11**
